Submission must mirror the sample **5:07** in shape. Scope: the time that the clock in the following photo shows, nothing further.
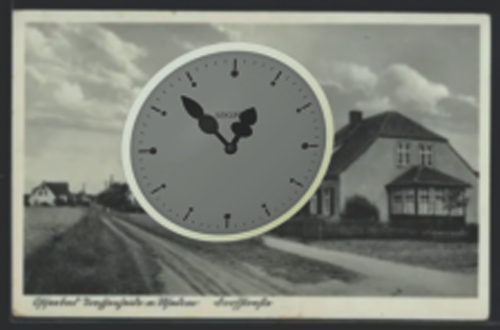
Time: **12:53**
